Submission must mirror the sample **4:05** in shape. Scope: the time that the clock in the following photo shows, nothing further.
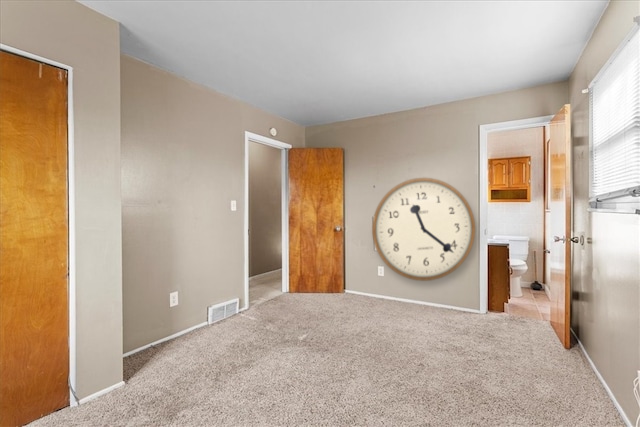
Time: **11:22**
